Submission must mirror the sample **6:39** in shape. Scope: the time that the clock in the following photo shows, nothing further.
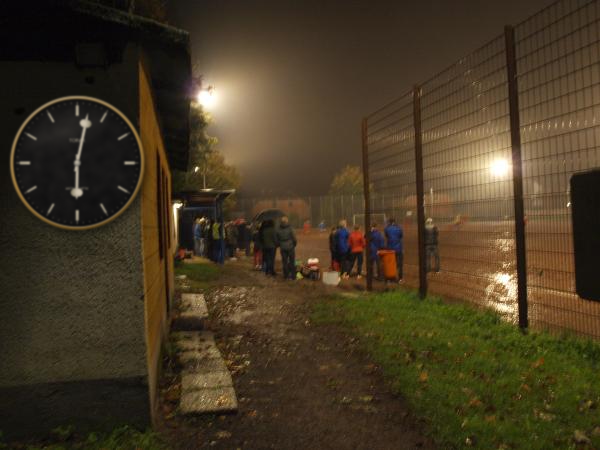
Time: **6:02**
